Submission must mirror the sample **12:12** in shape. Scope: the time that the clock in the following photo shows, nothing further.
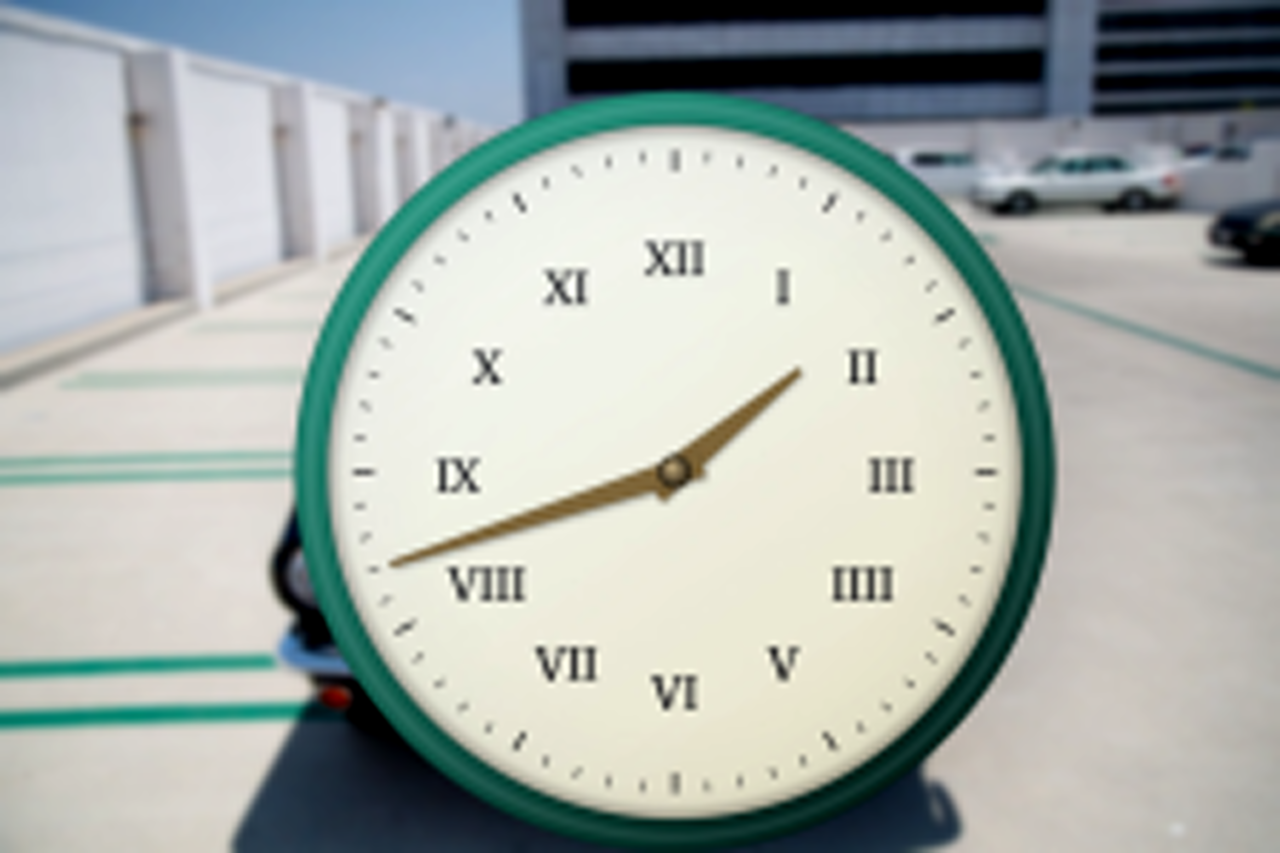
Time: **1:42**
